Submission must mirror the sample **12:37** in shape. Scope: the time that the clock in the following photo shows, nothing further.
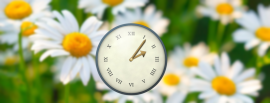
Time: **2:06**
